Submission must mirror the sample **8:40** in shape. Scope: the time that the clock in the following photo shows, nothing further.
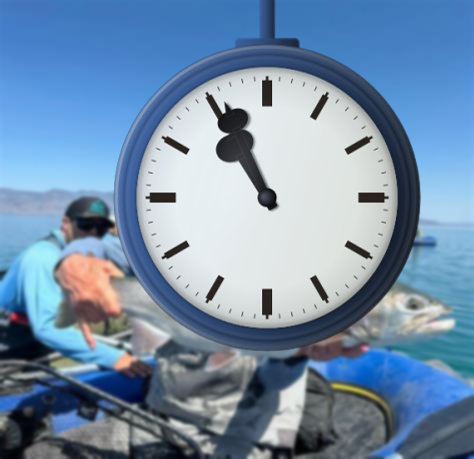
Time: **10:56**
